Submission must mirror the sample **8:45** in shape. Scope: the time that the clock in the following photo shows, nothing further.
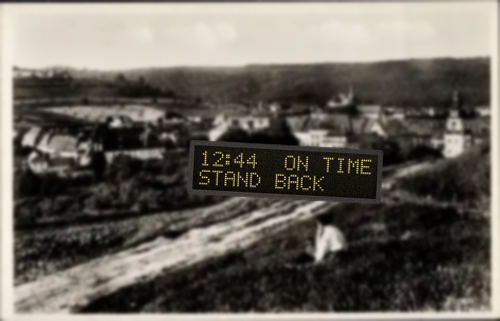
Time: **12:44**
